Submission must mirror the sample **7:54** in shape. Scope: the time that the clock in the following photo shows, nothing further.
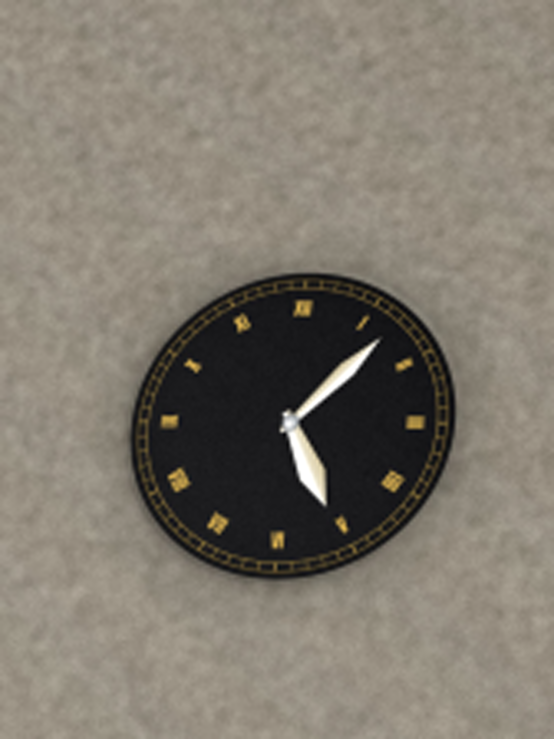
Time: **5:07**
